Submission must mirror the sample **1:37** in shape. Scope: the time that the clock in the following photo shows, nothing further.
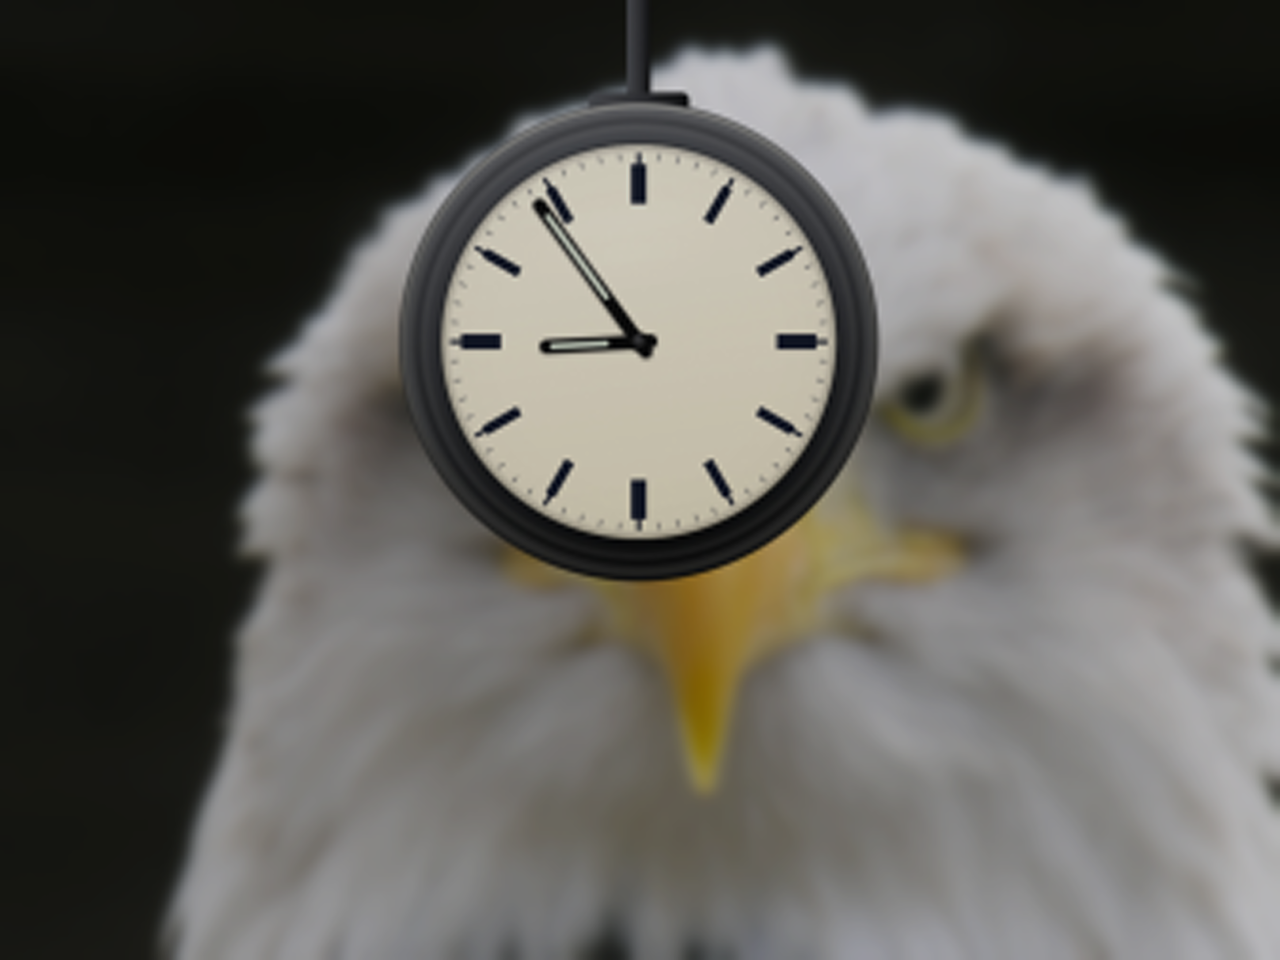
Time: **8:54**
